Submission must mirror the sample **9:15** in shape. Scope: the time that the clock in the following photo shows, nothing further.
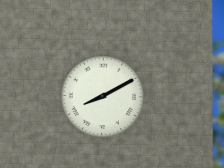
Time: **8:10**
